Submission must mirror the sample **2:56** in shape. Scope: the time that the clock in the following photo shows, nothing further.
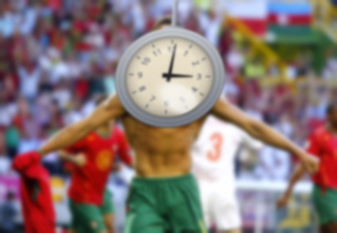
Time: **3:01**
